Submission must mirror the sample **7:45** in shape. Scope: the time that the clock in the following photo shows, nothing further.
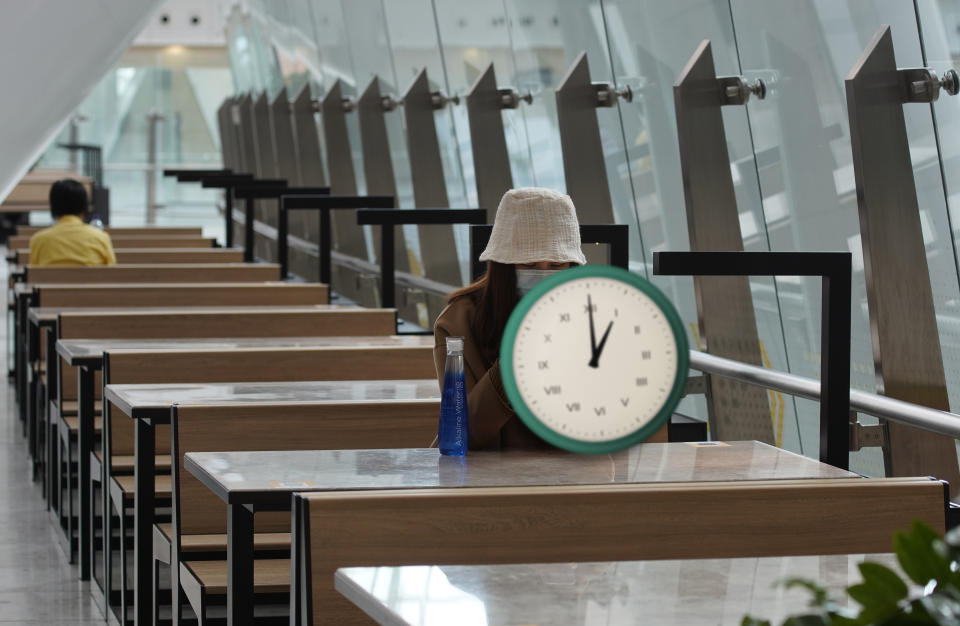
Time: **1:00**
